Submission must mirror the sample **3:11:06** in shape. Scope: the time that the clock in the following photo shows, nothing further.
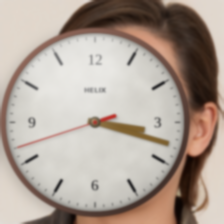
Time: **3:17:42**
